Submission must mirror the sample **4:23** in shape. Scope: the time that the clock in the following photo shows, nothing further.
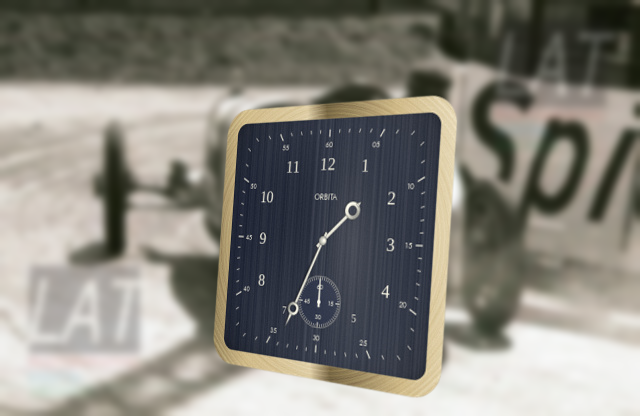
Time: **1:34**
